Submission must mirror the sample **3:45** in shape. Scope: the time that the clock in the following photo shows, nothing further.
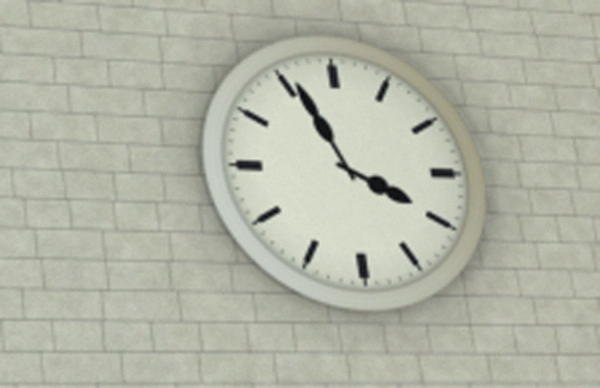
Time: **3:56**
